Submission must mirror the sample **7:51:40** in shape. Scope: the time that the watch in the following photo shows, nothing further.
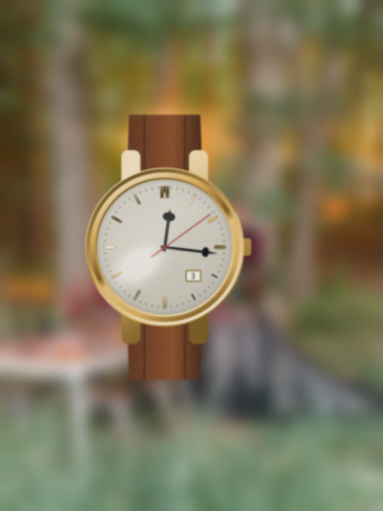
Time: **12:16:09**
